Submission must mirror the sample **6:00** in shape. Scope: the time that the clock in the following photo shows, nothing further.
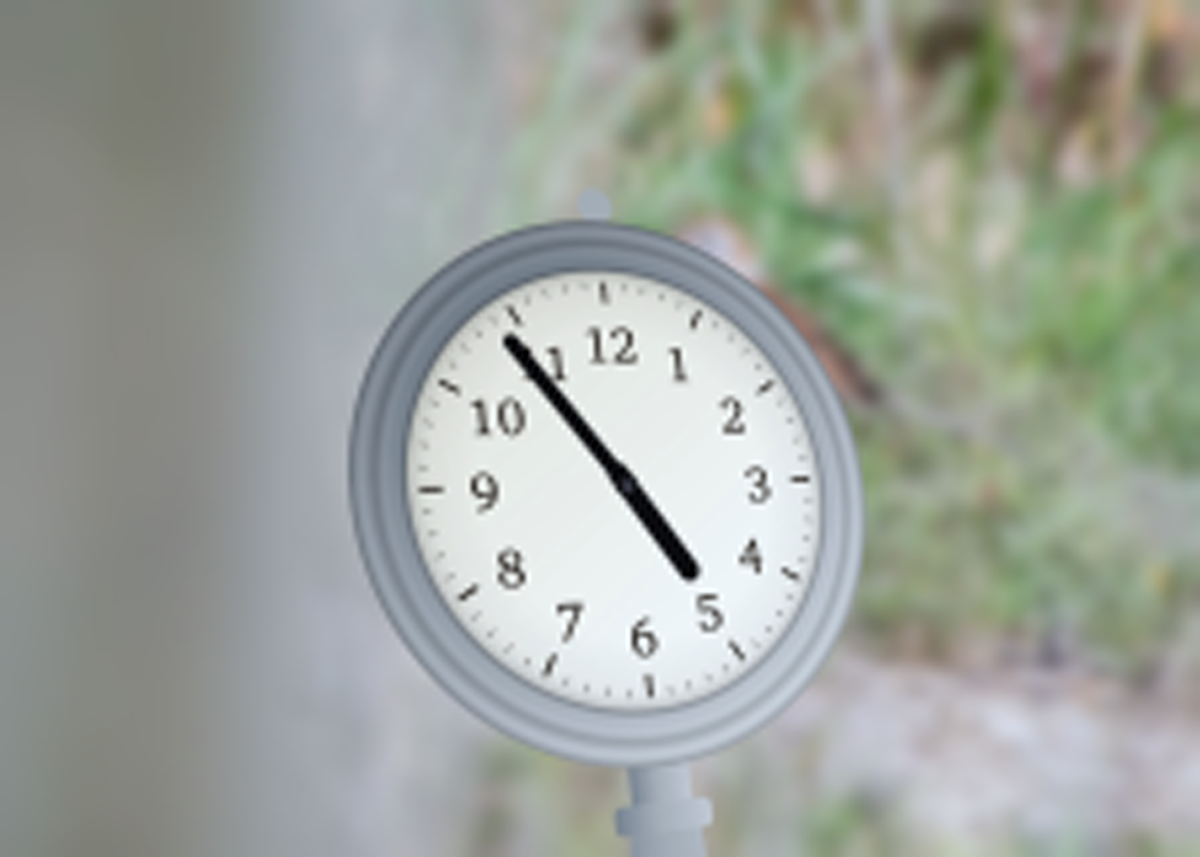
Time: **4:54**
